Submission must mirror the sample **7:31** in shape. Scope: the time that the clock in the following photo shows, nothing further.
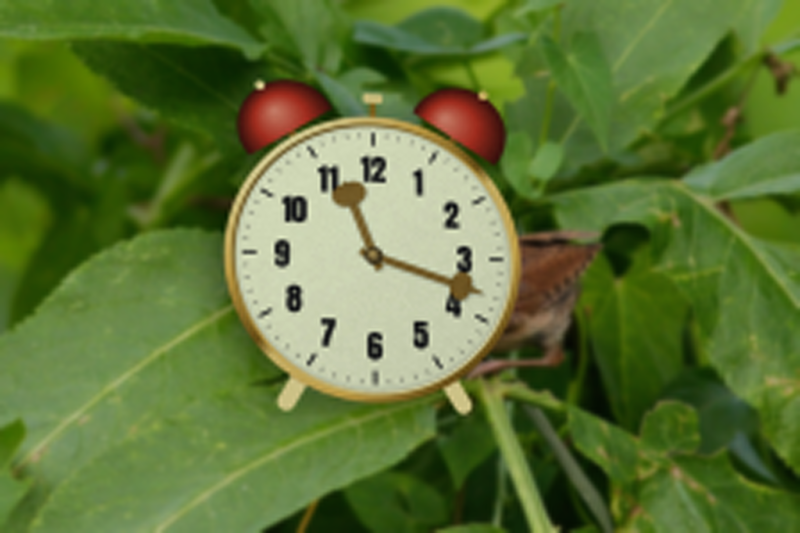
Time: **11:18**
